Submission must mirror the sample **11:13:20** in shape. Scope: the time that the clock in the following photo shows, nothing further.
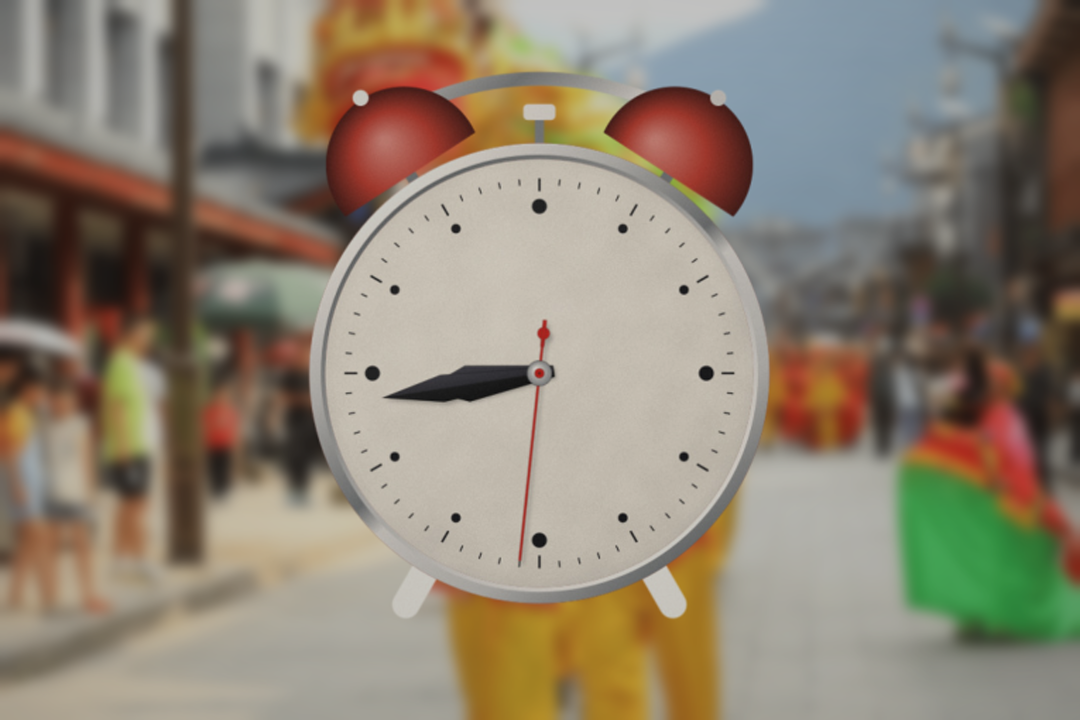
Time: **8:43:31**
